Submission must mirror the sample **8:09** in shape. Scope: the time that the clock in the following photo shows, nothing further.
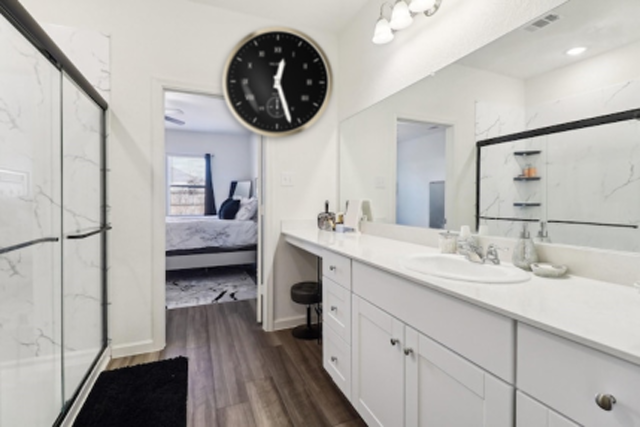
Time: **12:27**
